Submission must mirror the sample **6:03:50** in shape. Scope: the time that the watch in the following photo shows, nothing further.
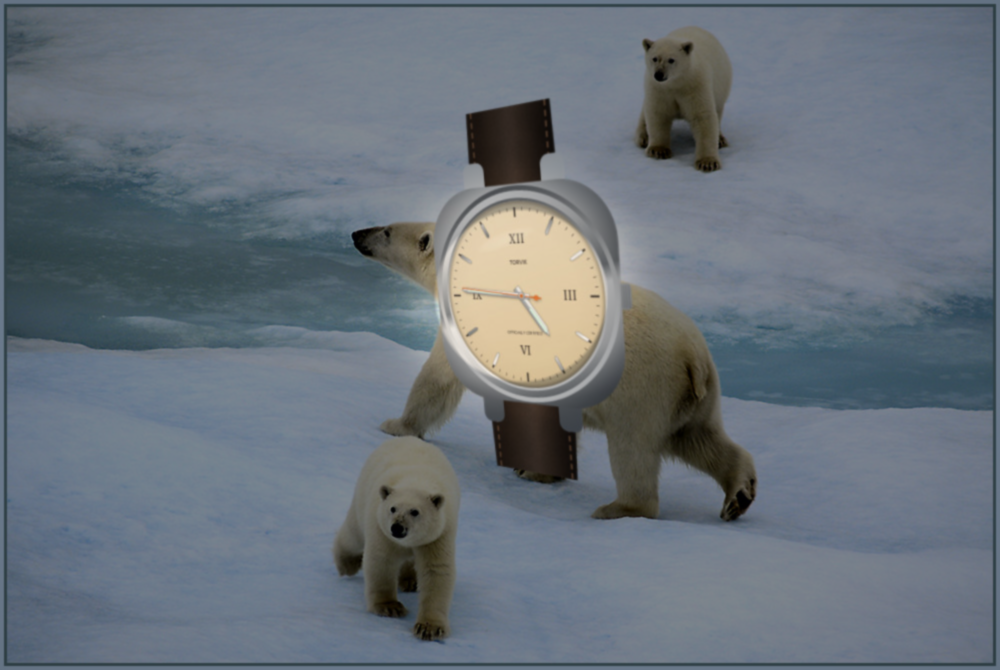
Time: **4:45:46**
